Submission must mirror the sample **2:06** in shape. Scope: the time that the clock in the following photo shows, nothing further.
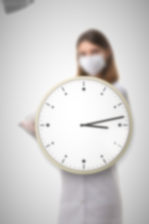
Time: **3:13**
